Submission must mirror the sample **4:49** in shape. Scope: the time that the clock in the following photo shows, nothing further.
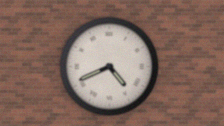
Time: **4:41**
